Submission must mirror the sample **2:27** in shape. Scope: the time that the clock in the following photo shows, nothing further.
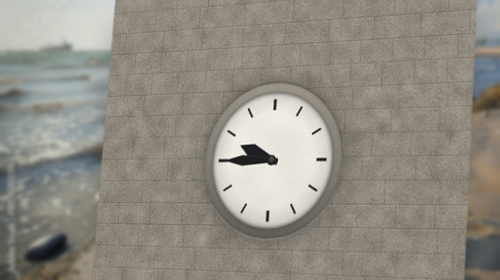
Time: **9:45**
